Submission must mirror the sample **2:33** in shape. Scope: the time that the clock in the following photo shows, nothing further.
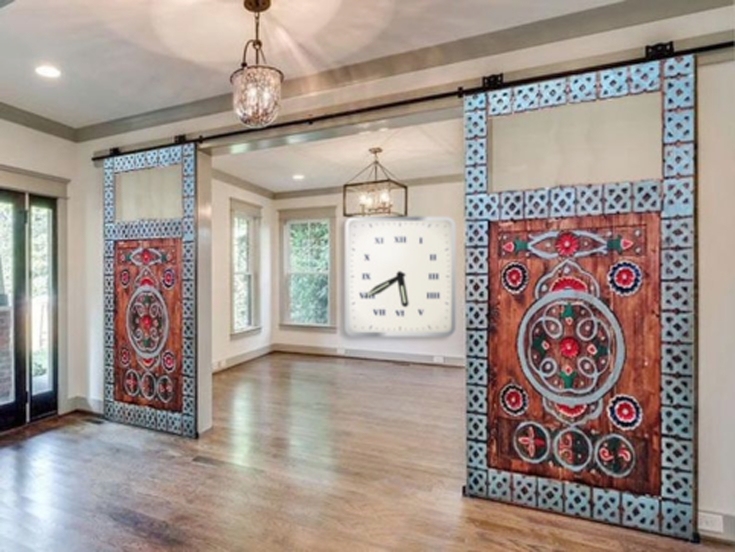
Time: **5:40**
